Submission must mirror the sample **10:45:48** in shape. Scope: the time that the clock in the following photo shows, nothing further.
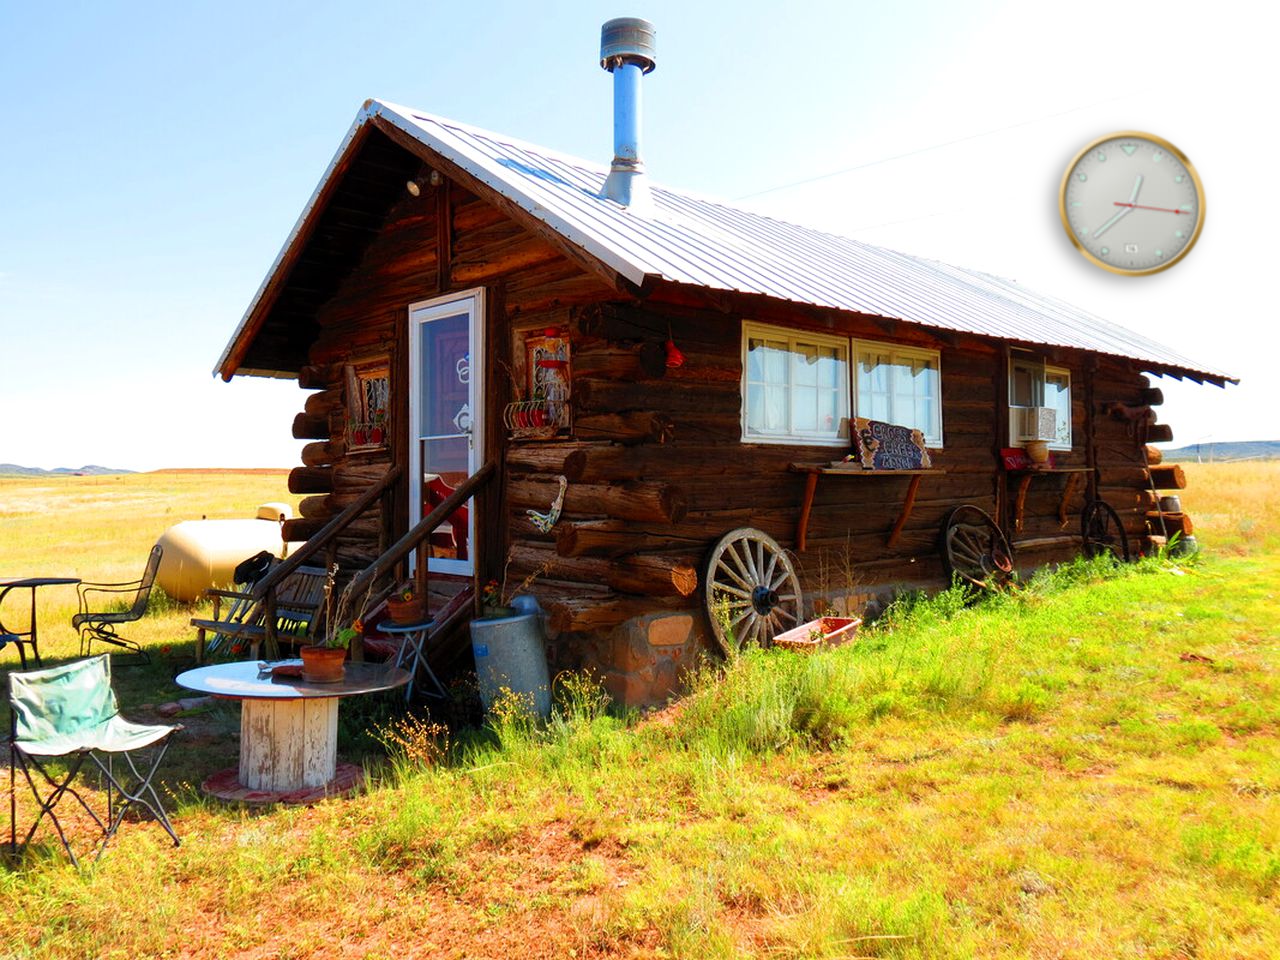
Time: **12:38:16**
